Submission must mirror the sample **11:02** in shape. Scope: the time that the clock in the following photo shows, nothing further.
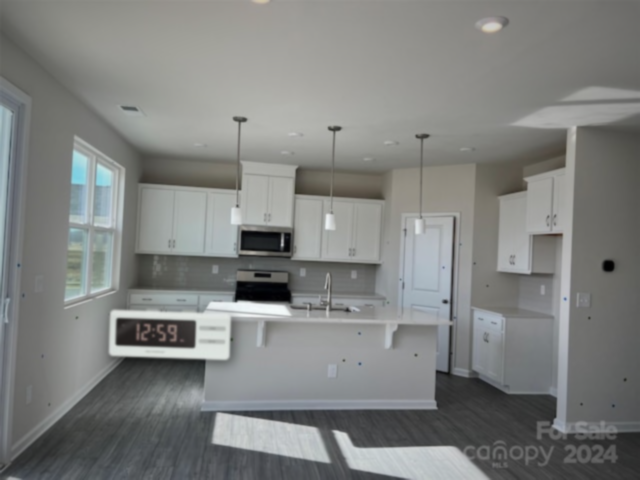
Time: **12:59**
